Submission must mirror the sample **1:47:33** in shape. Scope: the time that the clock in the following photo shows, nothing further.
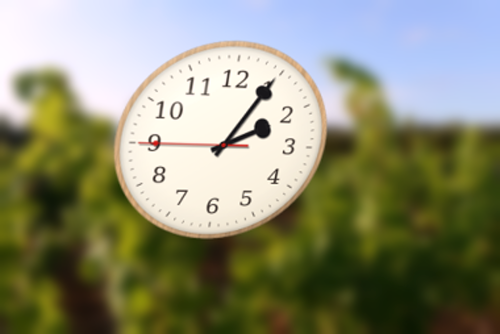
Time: **2:04:45**
